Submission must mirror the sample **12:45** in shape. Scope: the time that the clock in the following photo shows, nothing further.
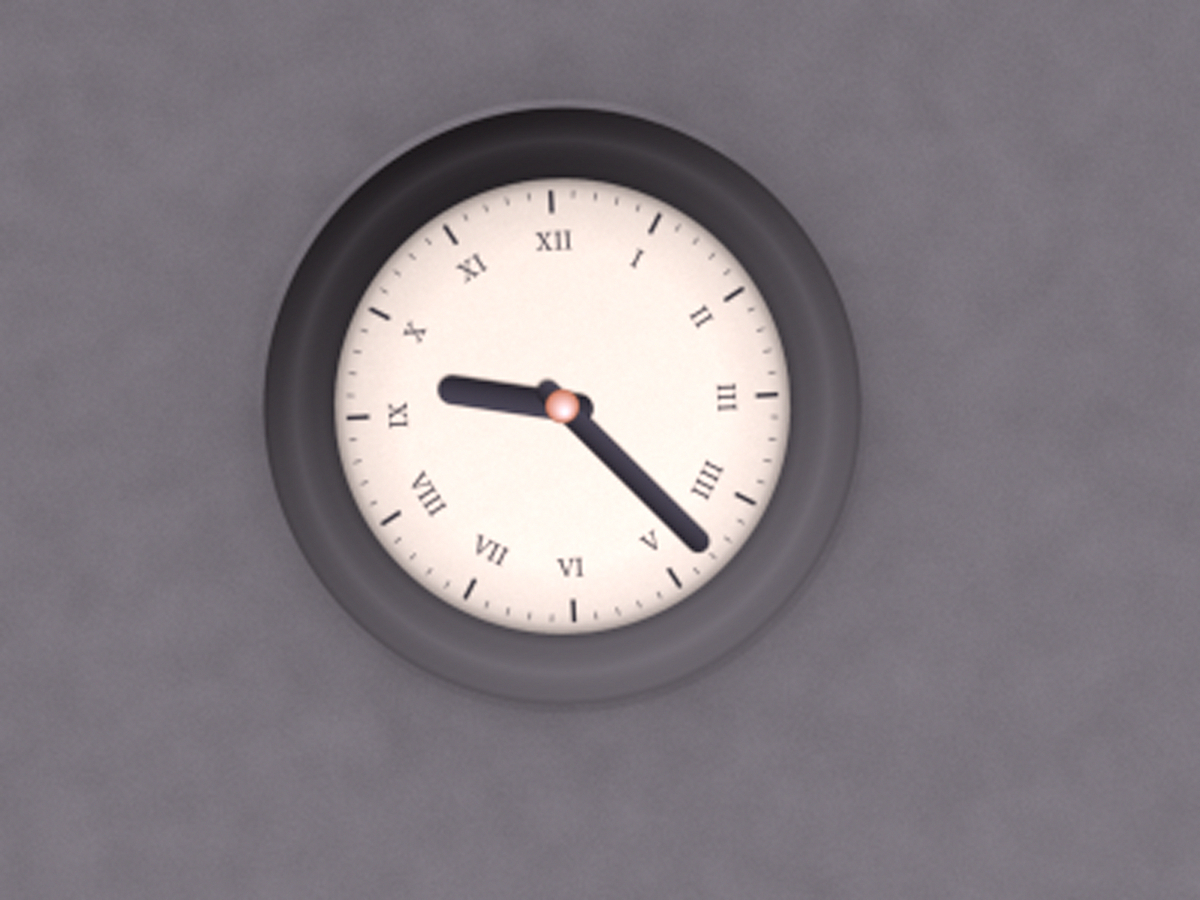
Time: **9:23**
